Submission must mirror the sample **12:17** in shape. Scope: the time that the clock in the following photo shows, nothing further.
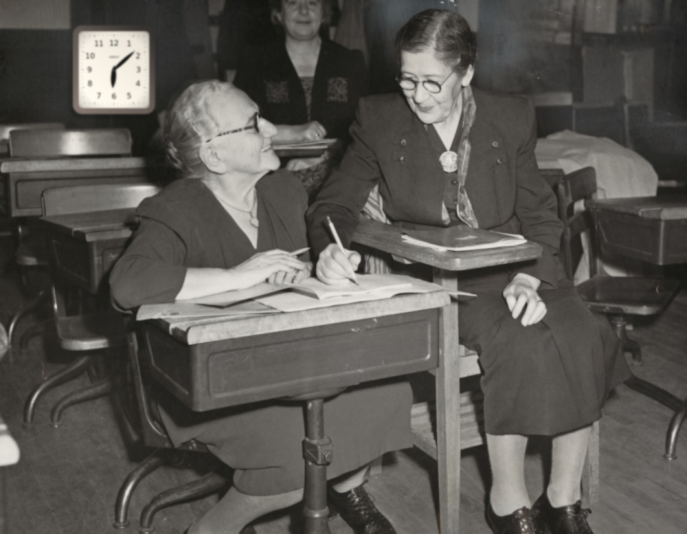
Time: **6:08**
